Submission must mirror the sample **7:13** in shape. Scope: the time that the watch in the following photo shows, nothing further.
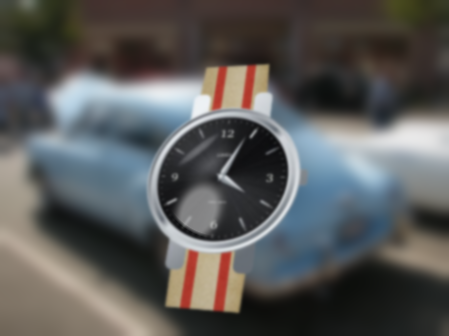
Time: **4:04**
